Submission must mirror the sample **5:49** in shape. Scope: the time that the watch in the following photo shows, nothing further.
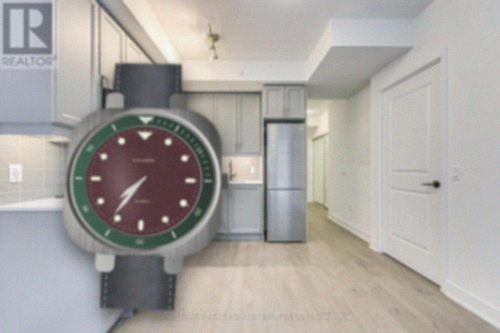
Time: **7:36**
